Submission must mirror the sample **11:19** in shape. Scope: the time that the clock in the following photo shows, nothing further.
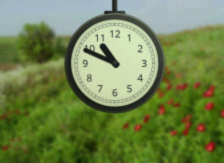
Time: **10:49**
